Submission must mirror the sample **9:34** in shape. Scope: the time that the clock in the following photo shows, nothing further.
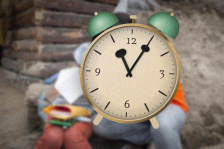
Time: **11:05**
